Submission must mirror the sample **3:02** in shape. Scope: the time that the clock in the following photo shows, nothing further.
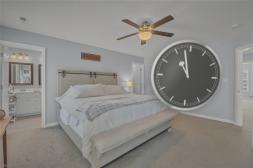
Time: **10:58**
